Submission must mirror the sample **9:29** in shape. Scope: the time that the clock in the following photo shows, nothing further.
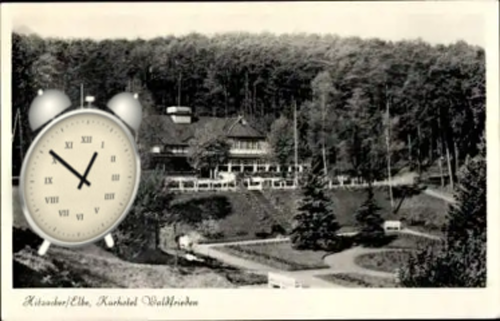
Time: **12:51**
